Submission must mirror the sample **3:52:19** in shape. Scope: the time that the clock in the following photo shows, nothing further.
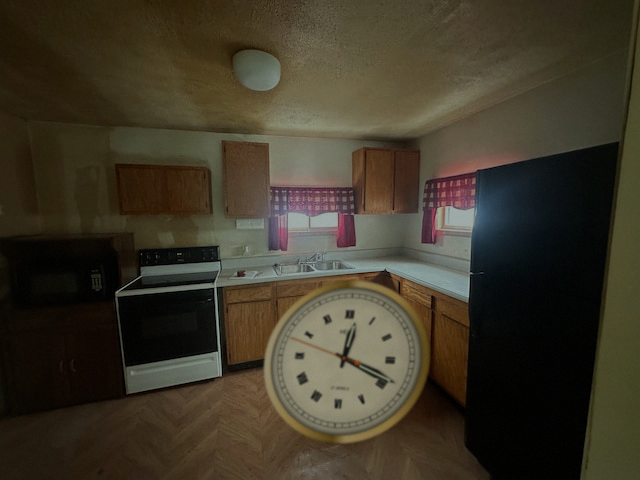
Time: **12:18:48**
